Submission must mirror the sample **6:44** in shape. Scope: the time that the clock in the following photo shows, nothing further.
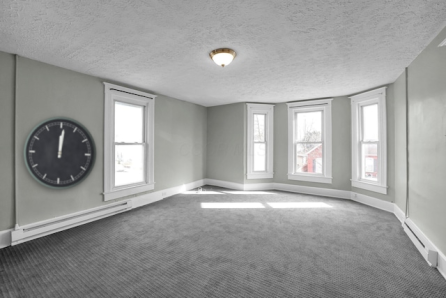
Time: **12:01**
